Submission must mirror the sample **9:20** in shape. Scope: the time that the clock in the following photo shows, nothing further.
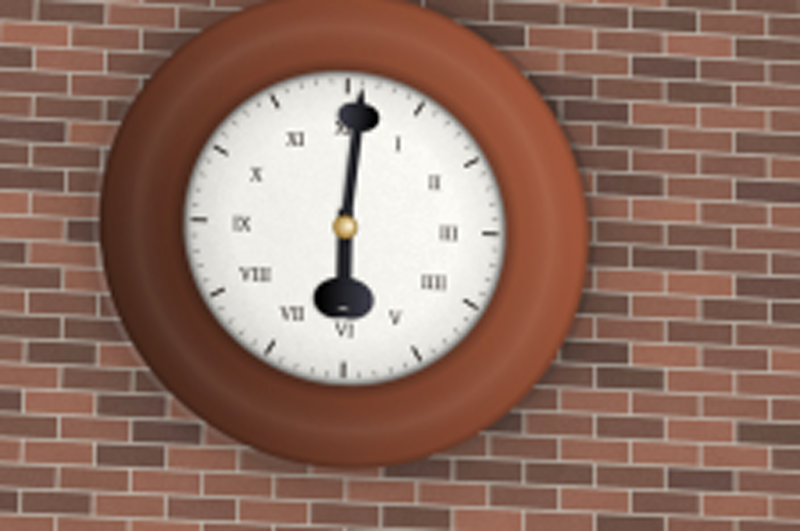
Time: **6:01**
